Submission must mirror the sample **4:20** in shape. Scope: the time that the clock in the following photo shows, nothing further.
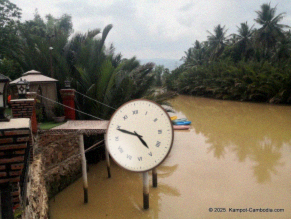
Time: **4:49**
